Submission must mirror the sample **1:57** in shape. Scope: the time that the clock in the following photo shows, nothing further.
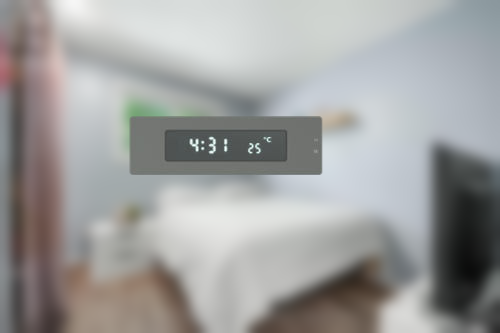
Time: **4:31**
